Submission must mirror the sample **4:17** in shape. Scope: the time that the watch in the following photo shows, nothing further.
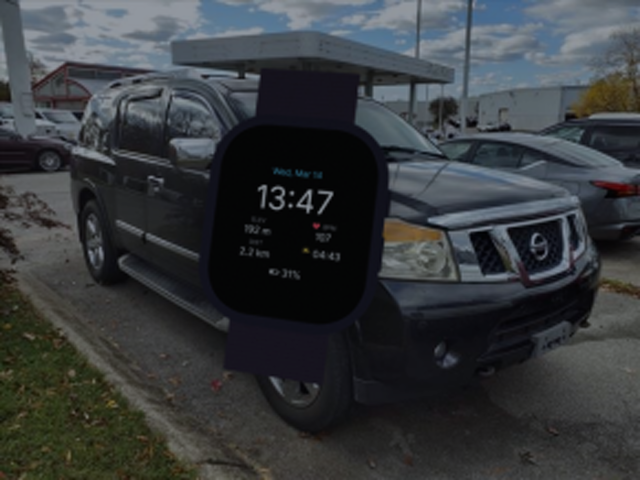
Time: **13:47**
